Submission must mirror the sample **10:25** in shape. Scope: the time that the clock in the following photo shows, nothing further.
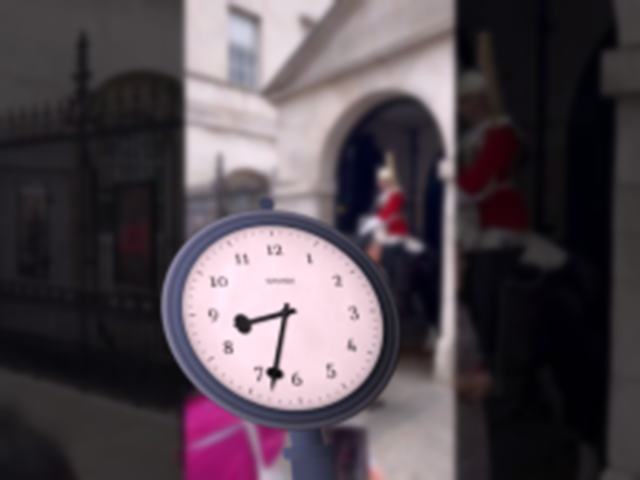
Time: **8:33**
